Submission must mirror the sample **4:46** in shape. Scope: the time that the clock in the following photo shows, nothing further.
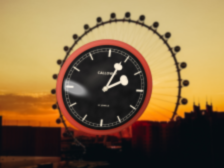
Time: **2:04**
